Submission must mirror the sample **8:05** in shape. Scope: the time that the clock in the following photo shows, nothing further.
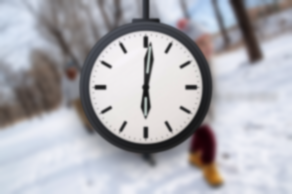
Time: **6:01**
